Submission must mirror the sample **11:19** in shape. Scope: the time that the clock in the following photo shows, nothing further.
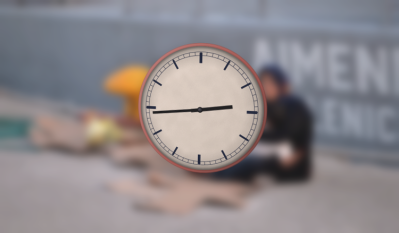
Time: **2:44**
